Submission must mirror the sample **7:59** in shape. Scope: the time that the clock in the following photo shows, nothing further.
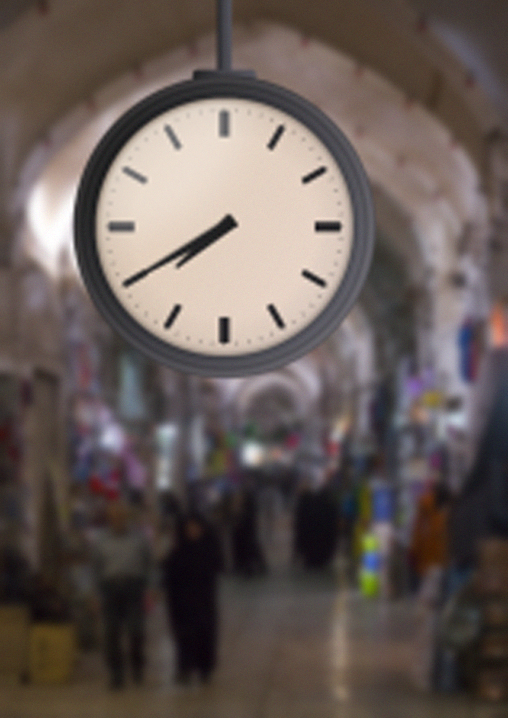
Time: **7:40**
